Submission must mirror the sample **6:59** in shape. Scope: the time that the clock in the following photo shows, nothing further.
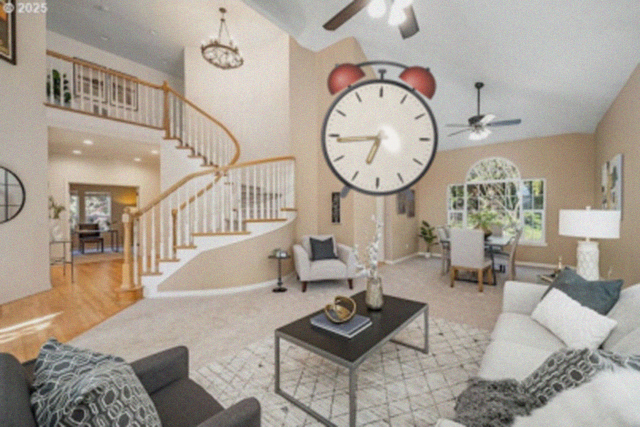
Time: **6:44**
